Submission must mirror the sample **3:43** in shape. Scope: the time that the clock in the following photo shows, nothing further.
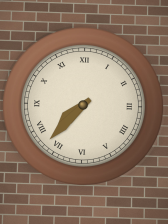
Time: **7:37**
